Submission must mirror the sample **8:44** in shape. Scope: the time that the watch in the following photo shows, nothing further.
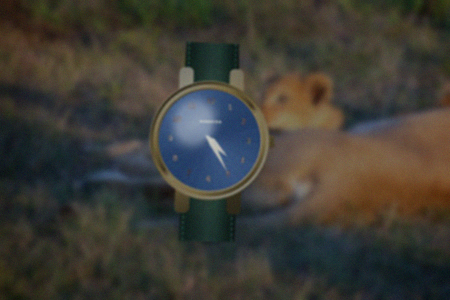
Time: **4:25**
